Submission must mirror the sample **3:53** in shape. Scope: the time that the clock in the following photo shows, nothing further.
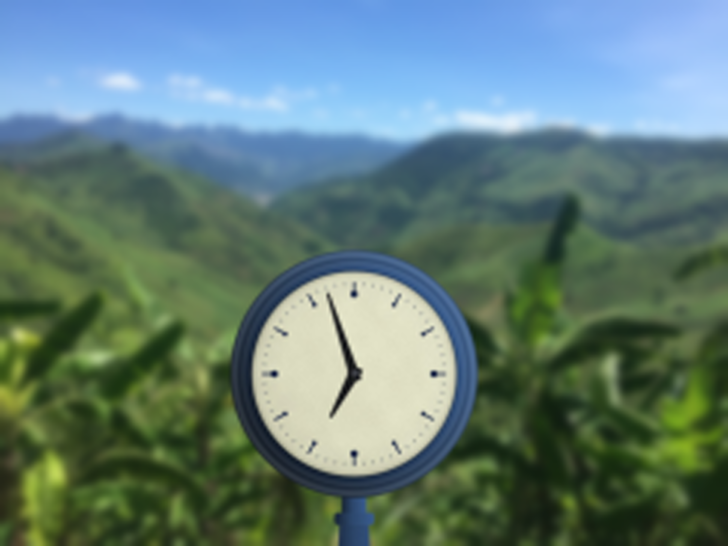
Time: **6:57**
